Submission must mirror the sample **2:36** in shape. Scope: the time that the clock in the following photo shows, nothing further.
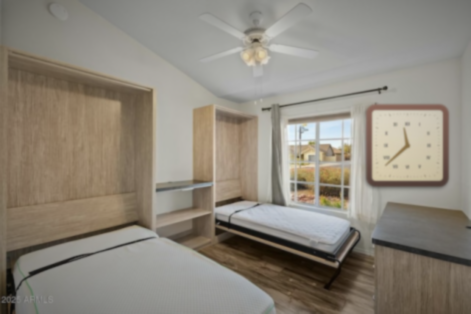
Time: **11:38**
